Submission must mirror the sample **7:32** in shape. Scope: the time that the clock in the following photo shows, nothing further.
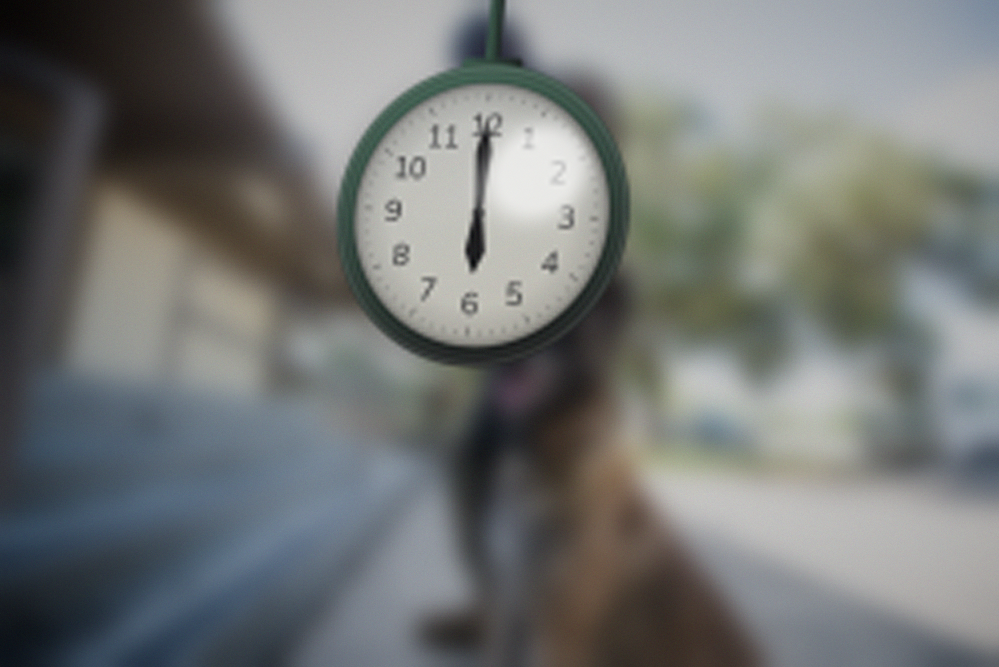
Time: **6:00**
